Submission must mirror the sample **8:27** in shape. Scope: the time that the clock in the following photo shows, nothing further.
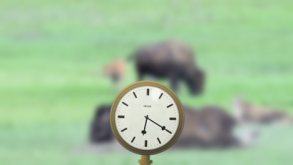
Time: **6:20**
